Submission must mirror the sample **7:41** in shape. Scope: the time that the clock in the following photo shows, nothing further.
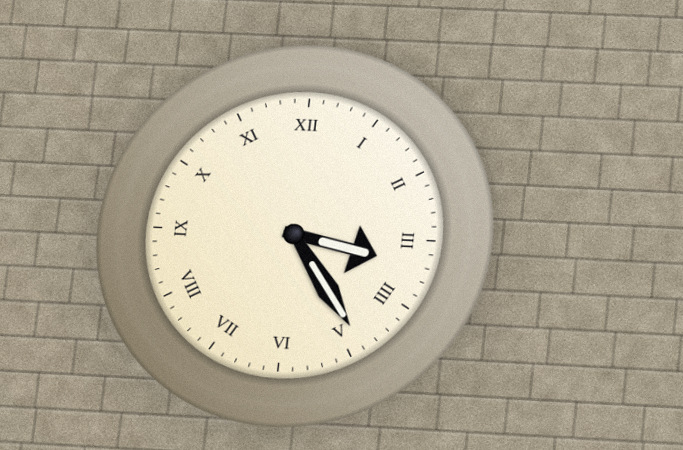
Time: **3:24**
